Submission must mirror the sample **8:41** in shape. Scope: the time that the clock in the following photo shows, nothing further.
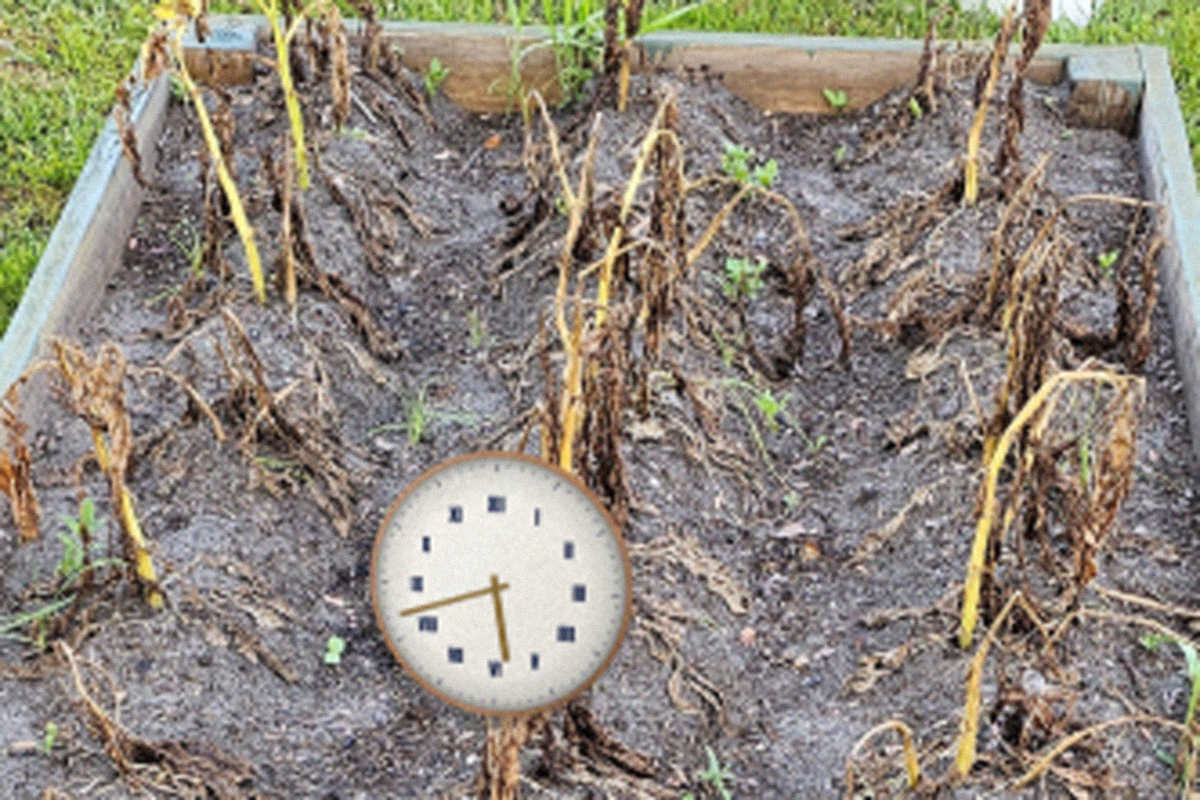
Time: **5:42**
